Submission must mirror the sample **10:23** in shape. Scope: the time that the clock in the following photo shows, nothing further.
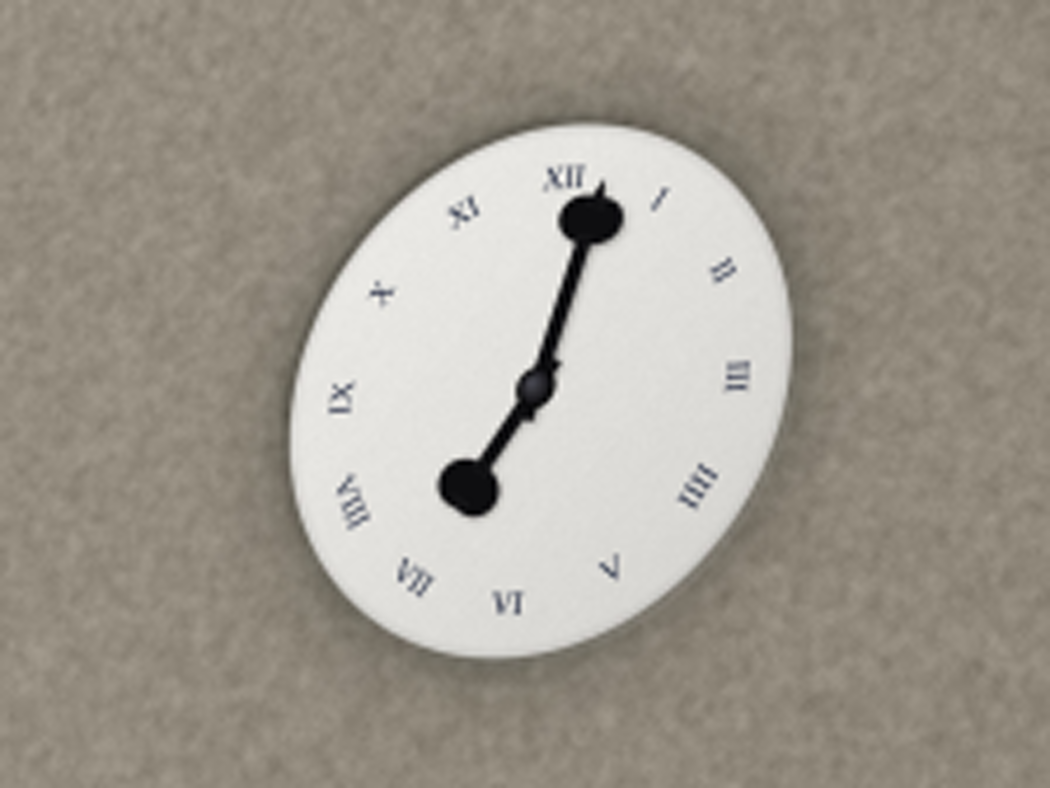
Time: **7:02**
